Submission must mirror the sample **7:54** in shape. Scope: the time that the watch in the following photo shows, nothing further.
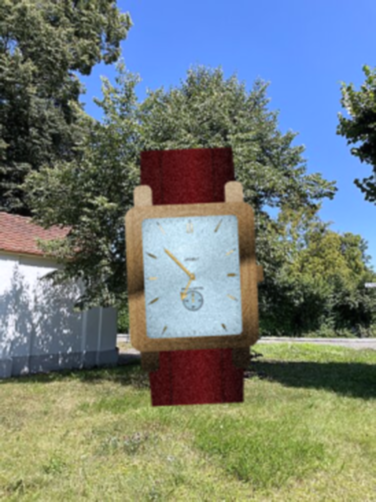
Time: **6:53**
